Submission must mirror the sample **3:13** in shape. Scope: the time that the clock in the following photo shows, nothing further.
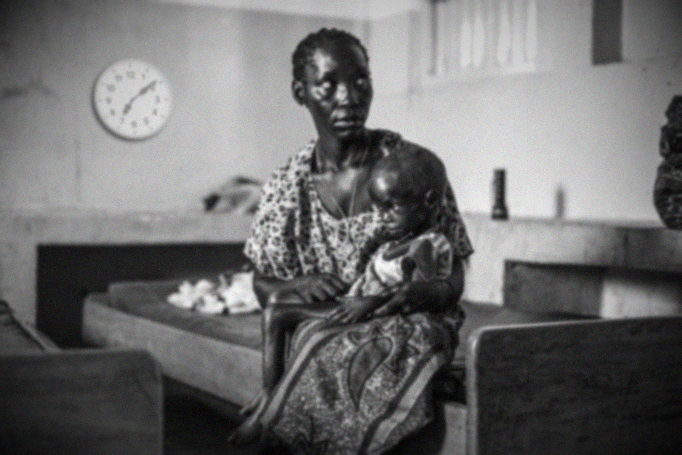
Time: **7:09**
